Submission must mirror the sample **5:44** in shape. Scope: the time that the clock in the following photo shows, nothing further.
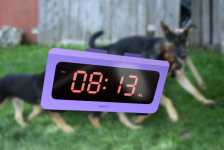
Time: **8:13**
